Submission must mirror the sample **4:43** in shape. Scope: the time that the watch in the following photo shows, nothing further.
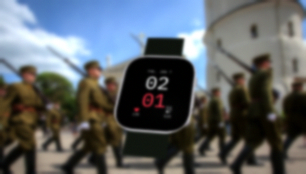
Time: **2:01**
